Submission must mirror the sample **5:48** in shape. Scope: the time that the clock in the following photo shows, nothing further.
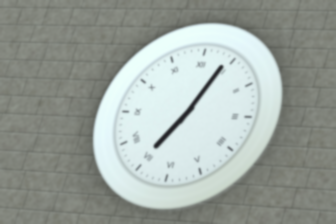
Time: **7:04**
